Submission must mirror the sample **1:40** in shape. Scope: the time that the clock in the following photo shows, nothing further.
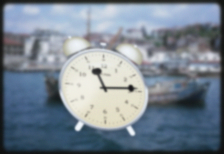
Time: **11:14**
